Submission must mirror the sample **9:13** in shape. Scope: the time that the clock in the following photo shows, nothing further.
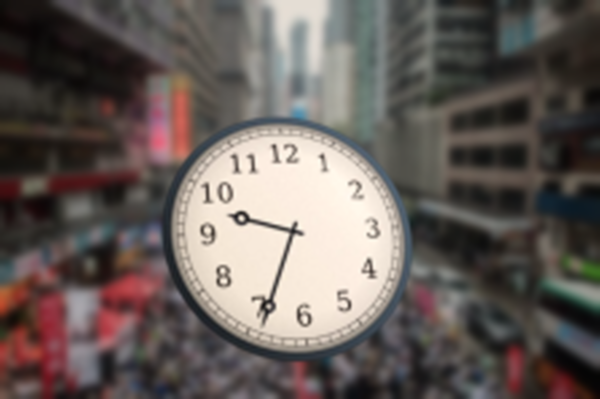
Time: **9:34**
